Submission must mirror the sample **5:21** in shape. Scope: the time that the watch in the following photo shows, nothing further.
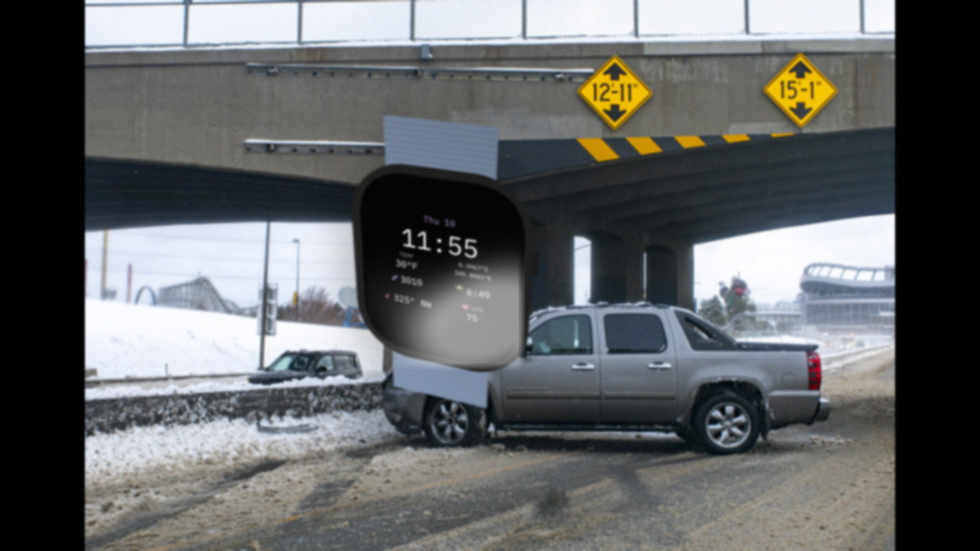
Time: **11:55**
